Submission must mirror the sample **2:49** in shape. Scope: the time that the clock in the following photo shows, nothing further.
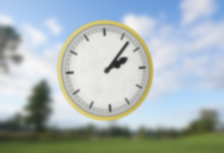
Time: **2:07**
